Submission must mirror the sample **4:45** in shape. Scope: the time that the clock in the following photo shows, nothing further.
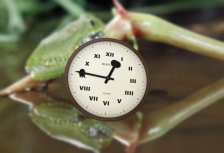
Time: **12:46**
